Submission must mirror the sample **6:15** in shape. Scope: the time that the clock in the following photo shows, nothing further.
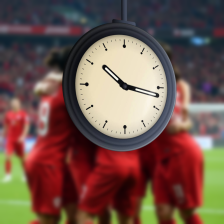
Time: **10:17**
